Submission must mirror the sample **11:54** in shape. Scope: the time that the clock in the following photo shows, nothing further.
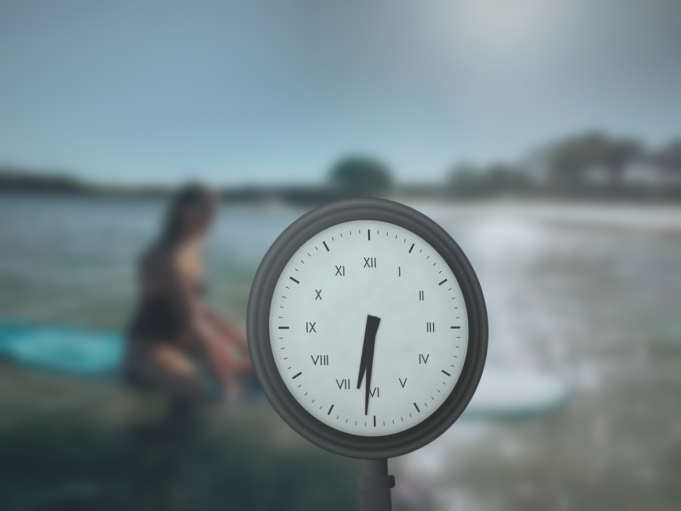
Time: **6:31**
